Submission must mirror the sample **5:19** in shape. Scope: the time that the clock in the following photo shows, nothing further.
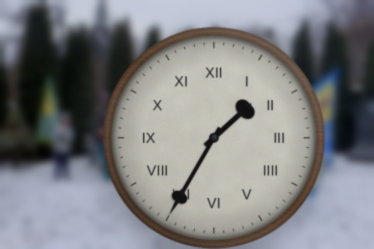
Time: **1:35**
